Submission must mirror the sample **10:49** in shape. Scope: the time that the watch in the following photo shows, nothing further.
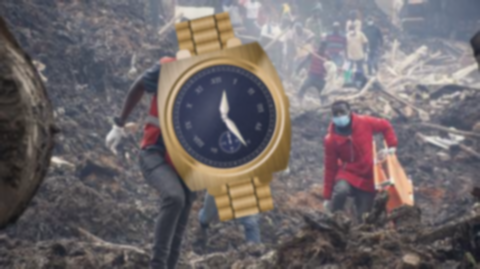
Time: **12:26**
